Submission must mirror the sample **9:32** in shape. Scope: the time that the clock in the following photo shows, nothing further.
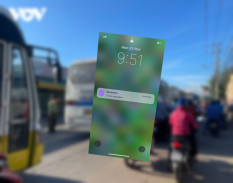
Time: **9:51**
